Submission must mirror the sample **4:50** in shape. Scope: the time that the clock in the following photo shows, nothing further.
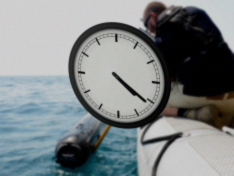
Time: **4:21**
